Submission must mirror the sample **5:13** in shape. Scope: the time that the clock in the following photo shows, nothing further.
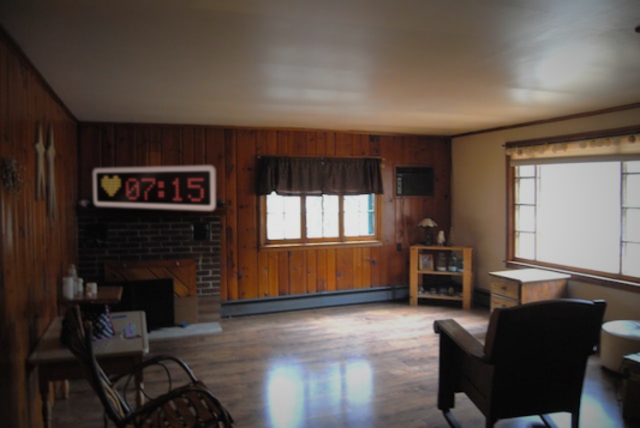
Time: **7:15**
